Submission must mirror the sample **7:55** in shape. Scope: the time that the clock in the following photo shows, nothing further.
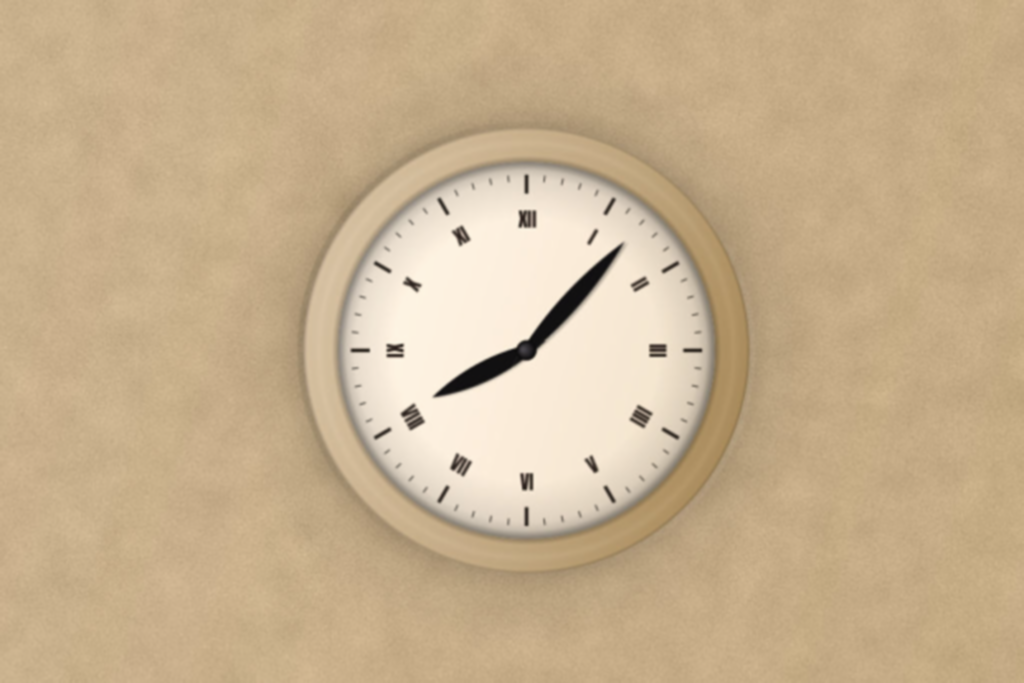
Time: **8:07**
